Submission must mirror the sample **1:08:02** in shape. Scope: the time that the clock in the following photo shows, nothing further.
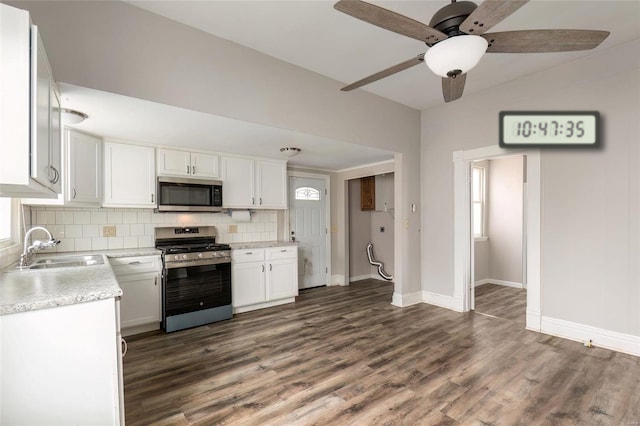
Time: **10:47:35**
